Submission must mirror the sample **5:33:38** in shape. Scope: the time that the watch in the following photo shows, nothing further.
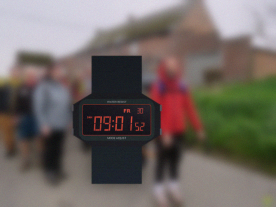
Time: **9:01:52**
